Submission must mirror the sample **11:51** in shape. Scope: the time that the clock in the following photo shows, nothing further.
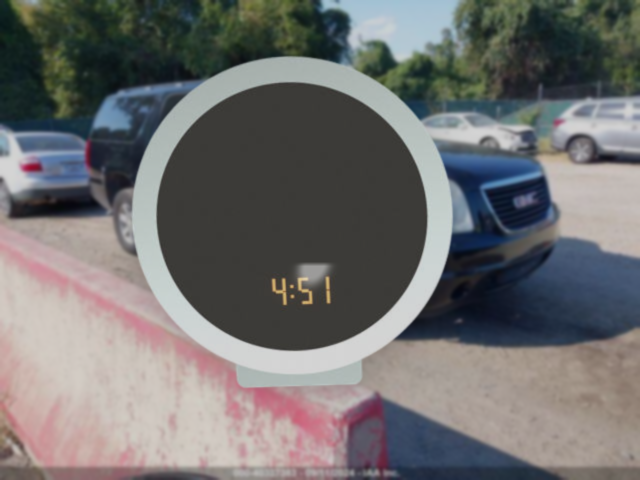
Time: **4:51**
